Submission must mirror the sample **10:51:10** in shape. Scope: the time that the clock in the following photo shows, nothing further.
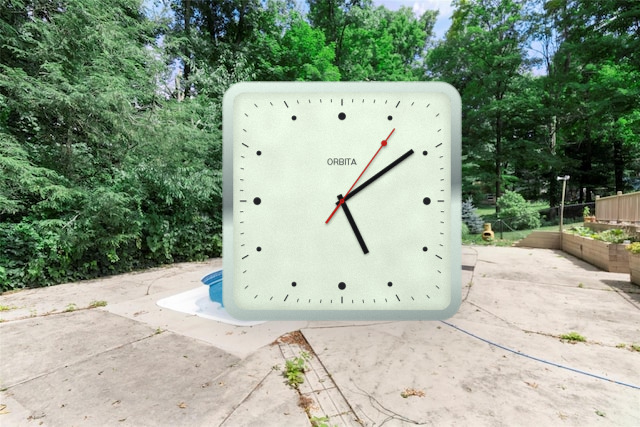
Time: **5:09:06**
